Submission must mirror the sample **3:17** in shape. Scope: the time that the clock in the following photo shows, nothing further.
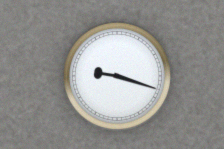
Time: **9:18**
